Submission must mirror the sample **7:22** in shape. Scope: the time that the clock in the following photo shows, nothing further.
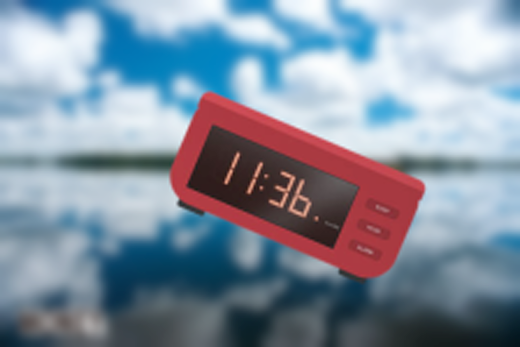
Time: **11:36**
